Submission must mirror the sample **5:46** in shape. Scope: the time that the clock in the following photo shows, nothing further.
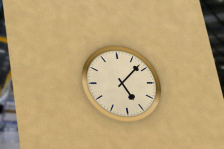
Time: **5:08**
